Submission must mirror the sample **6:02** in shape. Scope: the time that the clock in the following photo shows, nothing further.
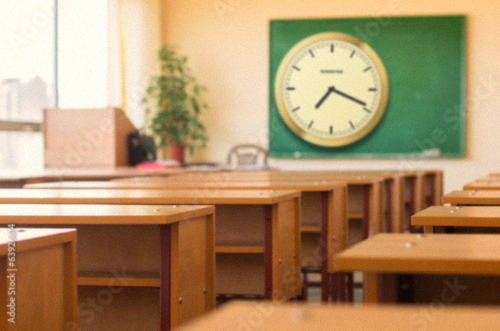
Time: **7:19**
